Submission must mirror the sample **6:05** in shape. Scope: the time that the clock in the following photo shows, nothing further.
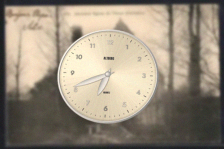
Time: **6:41**
